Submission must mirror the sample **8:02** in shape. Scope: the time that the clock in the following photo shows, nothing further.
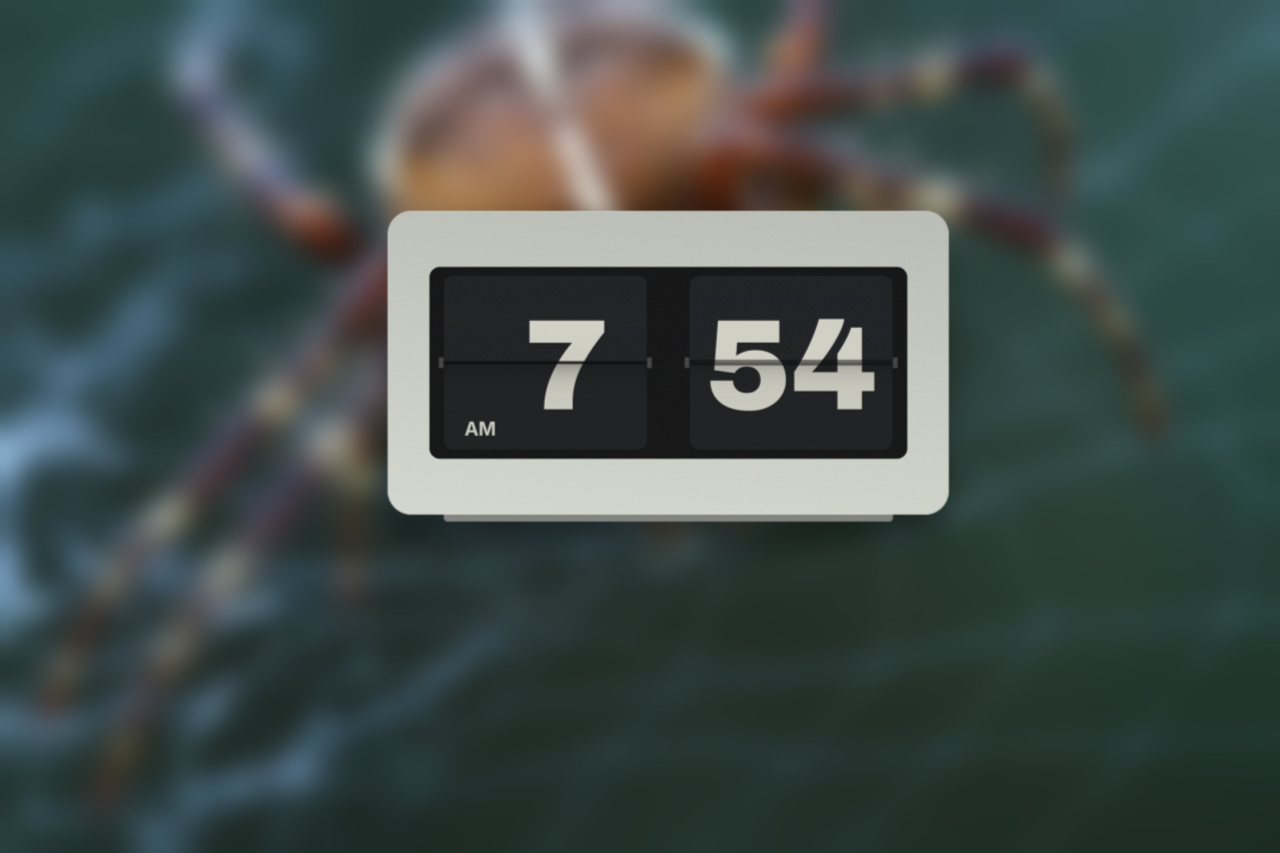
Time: **7:54**
